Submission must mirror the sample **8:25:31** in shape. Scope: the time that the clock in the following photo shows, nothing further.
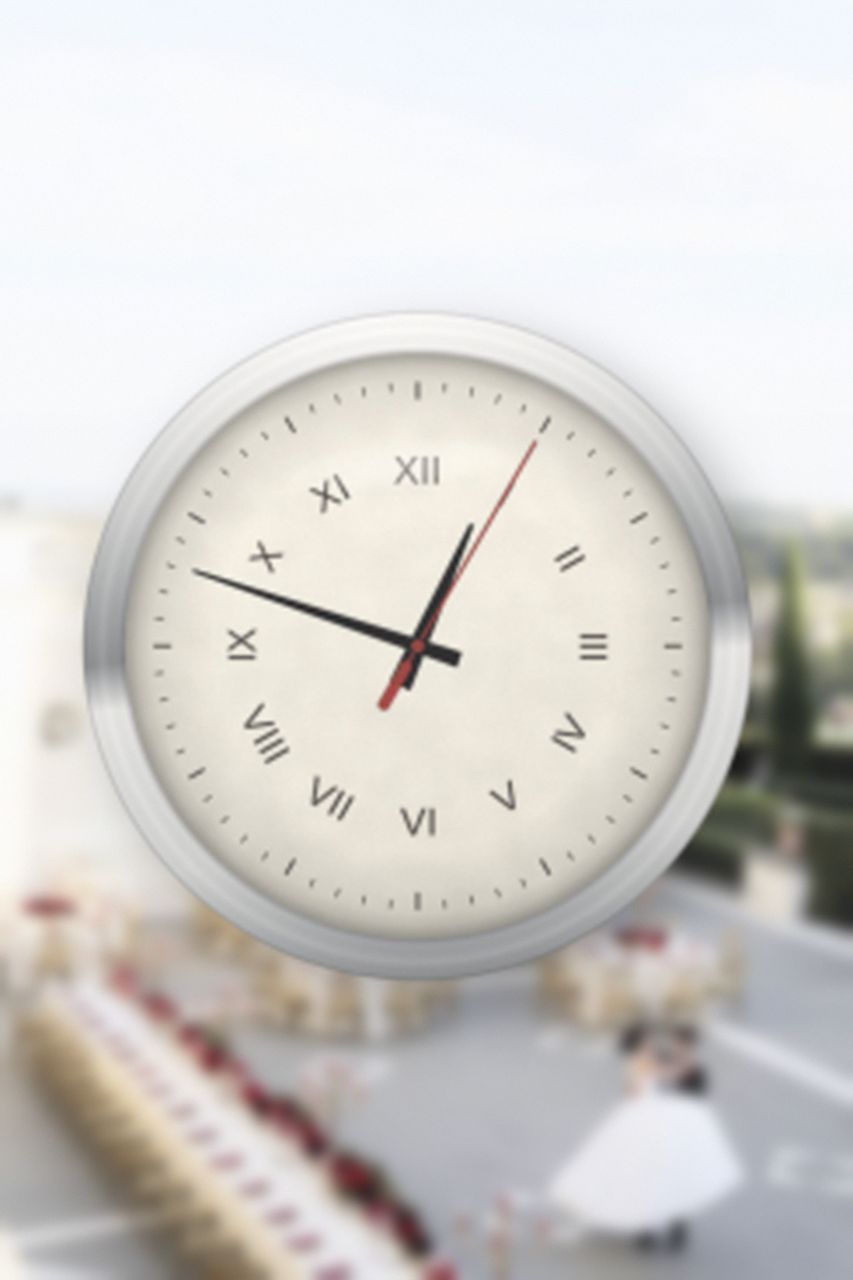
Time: **12:48:05**
